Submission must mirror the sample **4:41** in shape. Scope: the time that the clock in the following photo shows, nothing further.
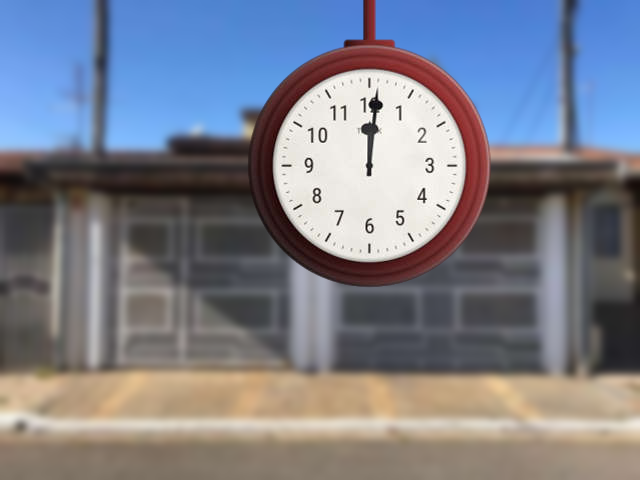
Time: **12:01**
